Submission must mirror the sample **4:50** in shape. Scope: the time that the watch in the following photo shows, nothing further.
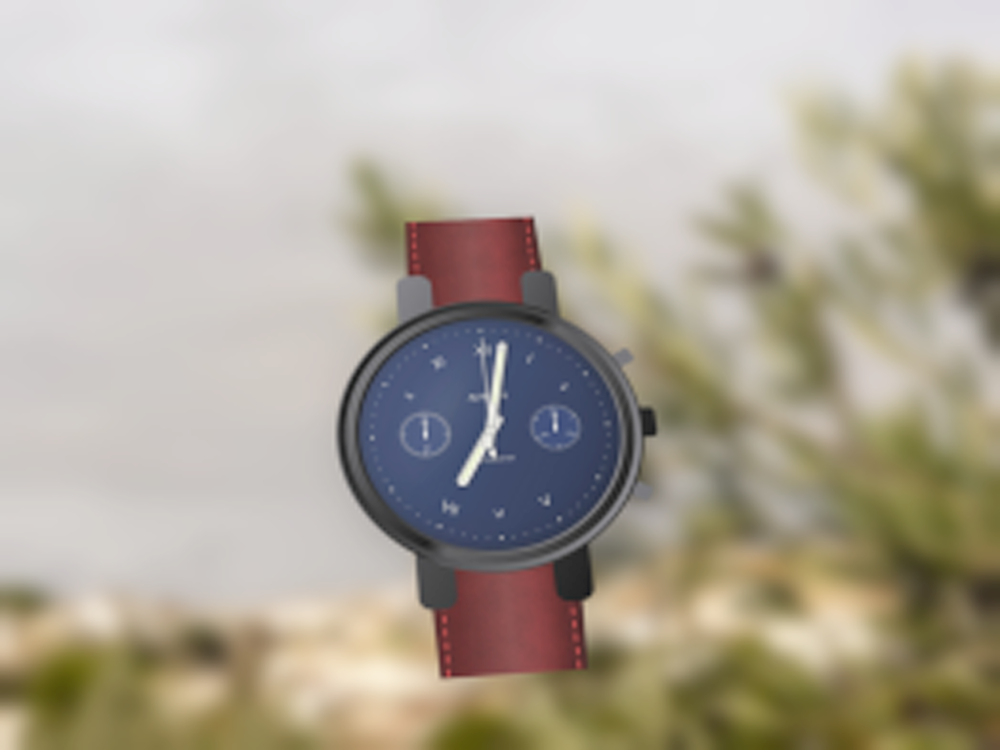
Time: **7:02**
